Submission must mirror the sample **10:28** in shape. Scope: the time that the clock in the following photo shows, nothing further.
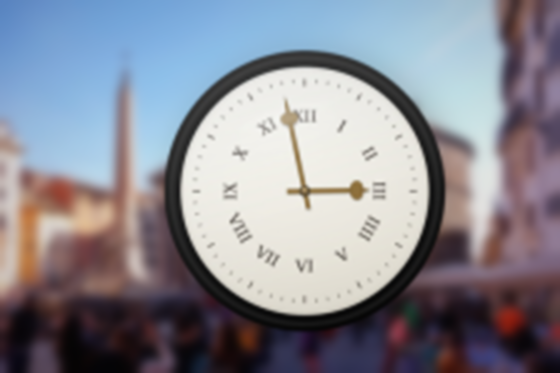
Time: **2:58**
